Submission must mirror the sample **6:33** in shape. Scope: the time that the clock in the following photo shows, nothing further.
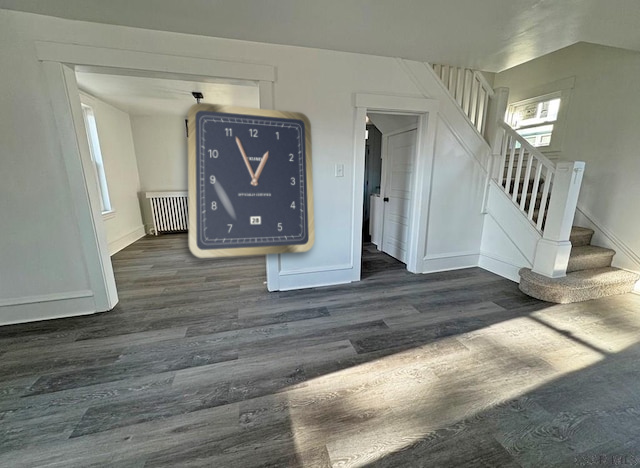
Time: **12:56**
